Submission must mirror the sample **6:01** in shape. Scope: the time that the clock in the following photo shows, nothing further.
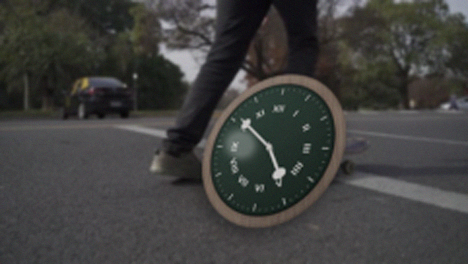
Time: **4:51**
